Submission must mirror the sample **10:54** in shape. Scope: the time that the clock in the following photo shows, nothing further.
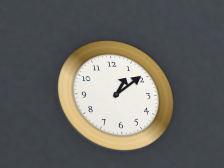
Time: **1:09**
